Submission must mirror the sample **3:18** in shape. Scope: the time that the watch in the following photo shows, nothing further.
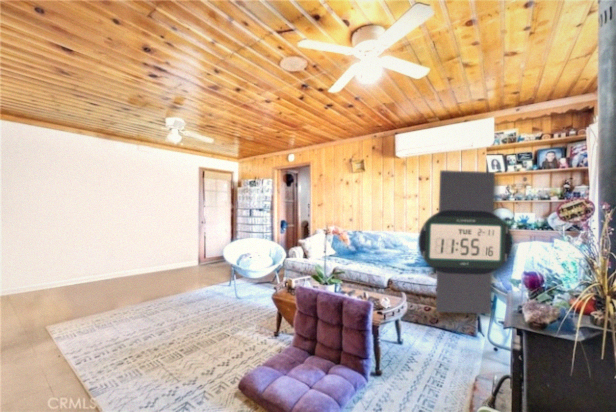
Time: **11:55**
